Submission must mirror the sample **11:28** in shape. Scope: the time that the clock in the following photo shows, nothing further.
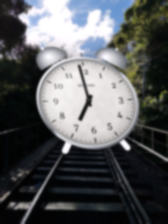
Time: **6:59**
